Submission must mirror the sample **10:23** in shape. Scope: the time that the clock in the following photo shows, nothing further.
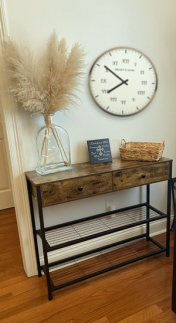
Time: **7:51**
